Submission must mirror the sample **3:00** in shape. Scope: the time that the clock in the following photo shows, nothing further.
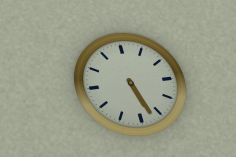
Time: **5:27**
